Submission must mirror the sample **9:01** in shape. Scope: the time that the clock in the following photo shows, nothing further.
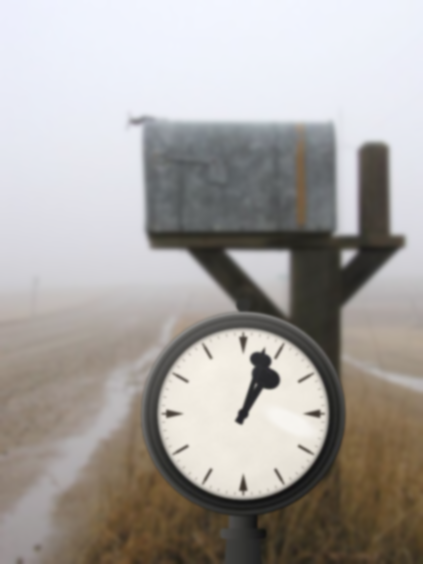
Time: **1:03**
